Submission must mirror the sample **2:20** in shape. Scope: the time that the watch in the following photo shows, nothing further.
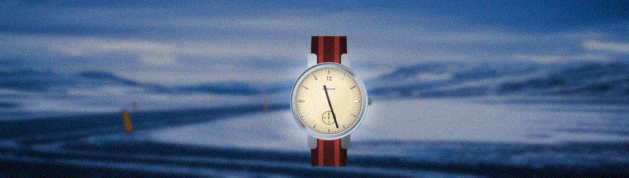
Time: **11:27**
